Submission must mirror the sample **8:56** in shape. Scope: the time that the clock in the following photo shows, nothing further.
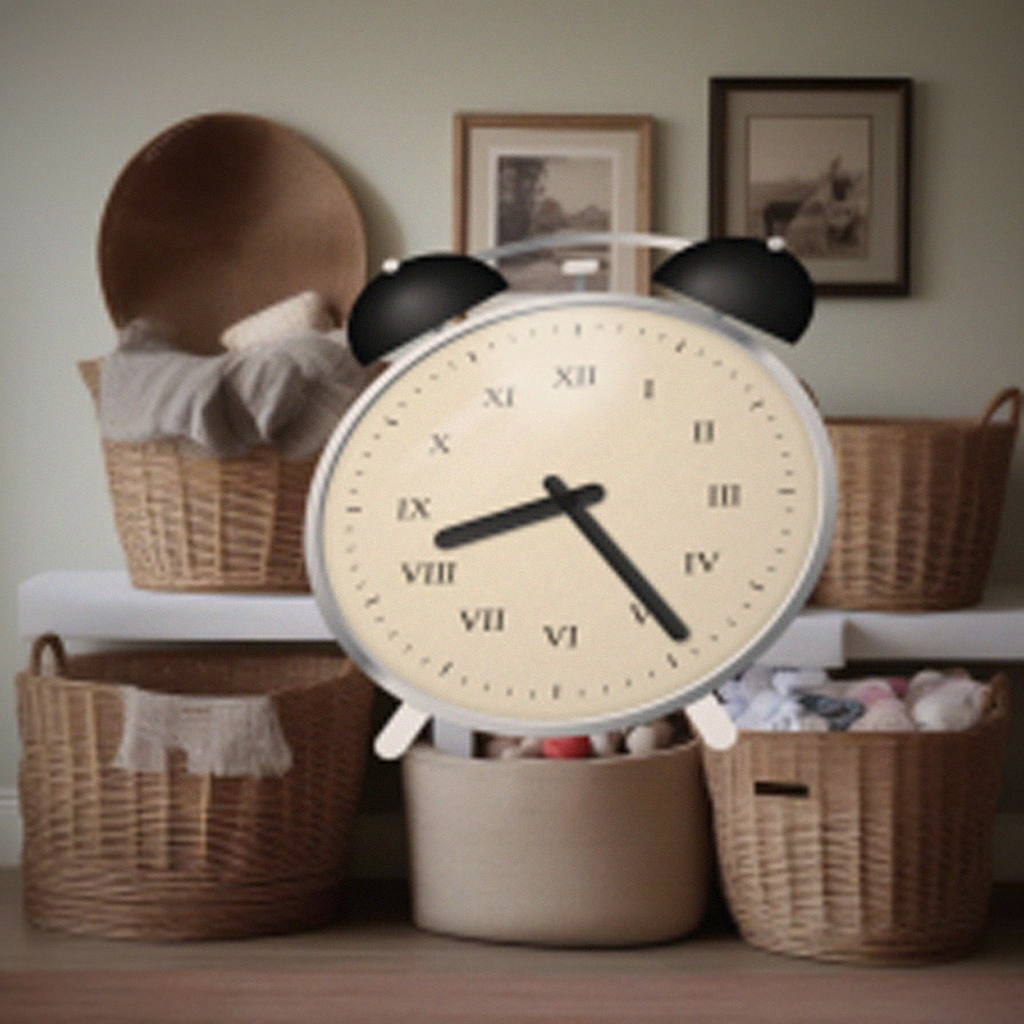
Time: **8:24**
